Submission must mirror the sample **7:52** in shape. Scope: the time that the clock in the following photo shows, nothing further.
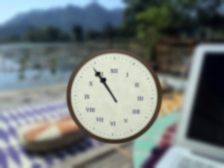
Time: **10:54**
